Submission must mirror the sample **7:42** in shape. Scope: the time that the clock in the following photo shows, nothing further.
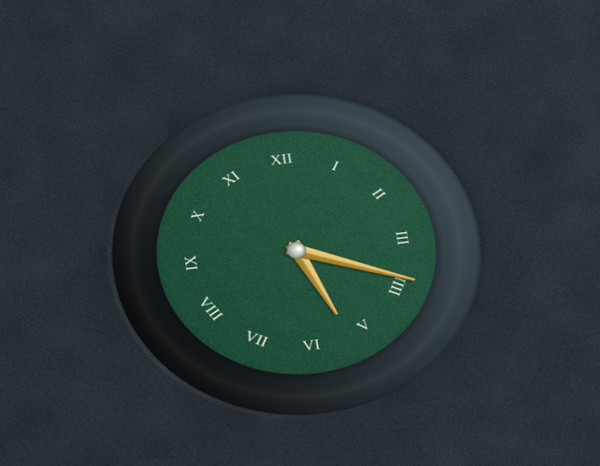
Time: **5:19**
